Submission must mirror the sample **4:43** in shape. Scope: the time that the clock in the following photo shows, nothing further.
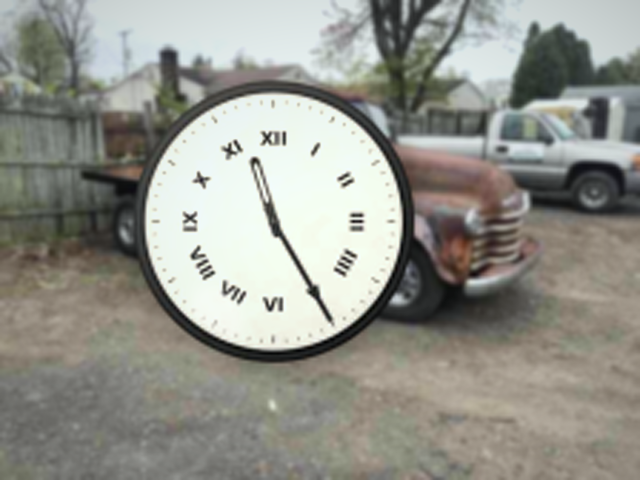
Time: **11:25**
